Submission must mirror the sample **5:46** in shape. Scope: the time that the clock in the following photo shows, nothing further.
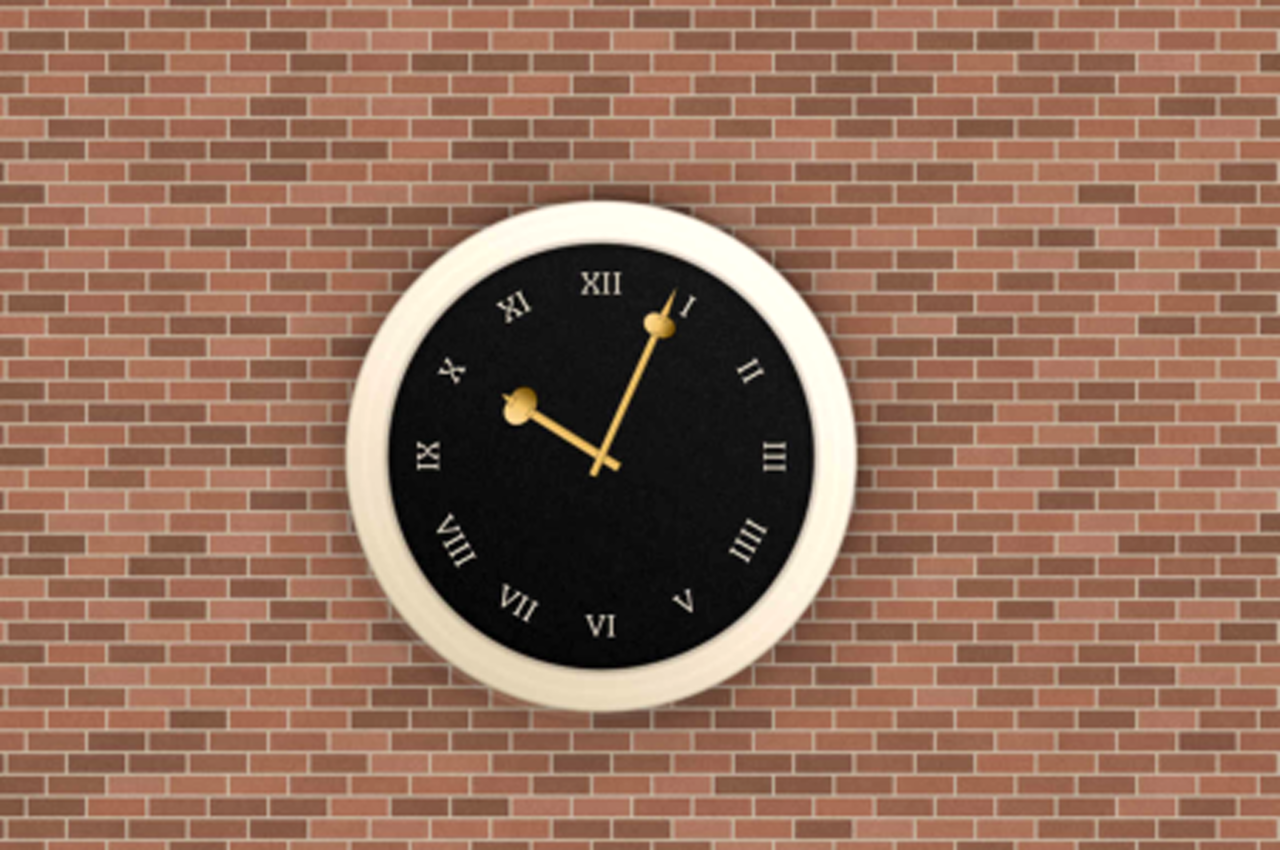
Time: **10:04**
